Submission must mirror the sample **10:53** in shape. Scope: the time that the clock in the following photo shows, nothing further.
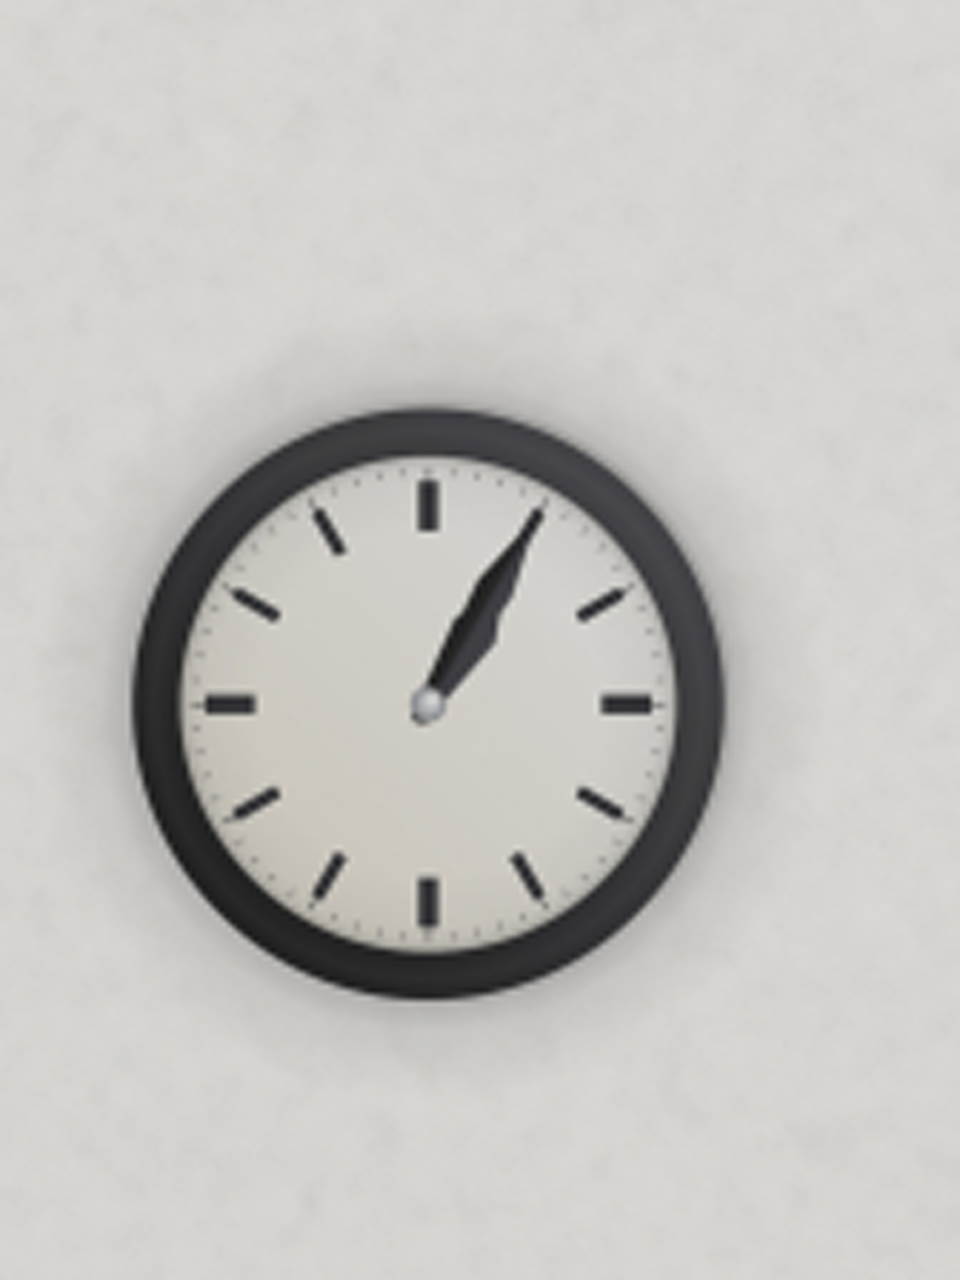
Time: **1:05**
